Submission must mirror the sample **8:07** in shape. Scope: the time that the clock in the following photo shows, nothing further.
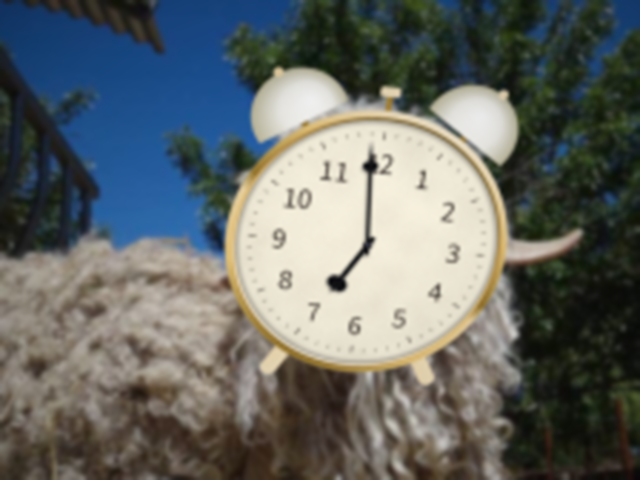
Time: **6:59**
